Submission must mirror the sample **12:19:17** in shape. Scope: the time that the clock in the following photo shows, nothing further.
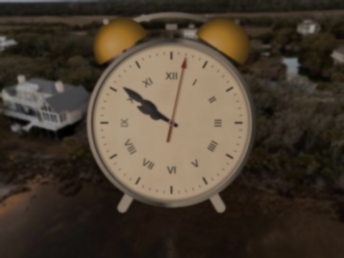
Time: **9:51:02**
